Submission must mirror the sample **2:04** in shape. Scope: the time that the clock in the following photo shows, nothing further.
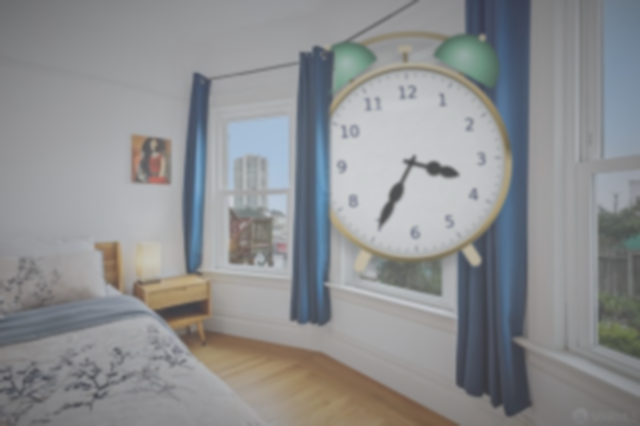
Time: **3:35**
